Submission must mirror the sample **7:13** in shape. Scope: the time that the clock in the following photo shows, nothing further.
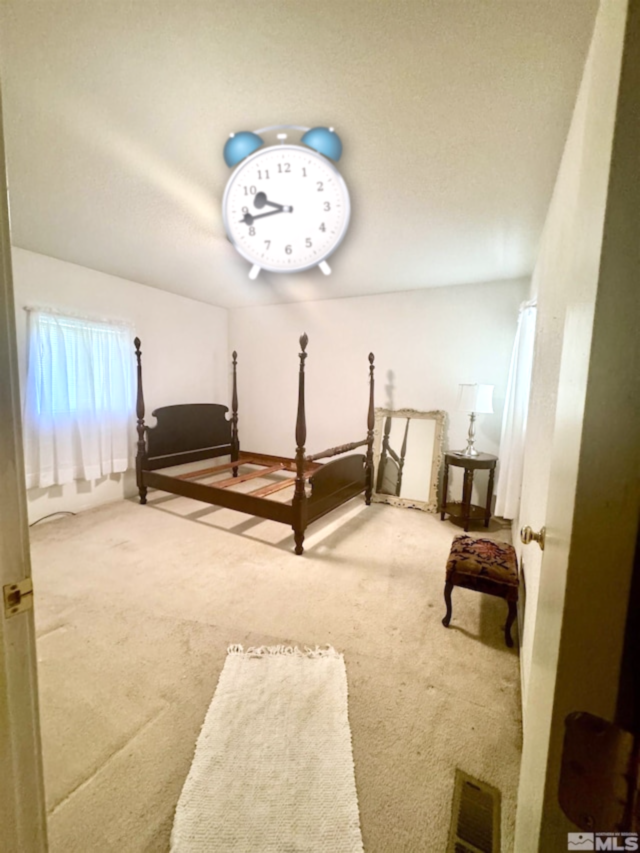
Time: **9:43**
